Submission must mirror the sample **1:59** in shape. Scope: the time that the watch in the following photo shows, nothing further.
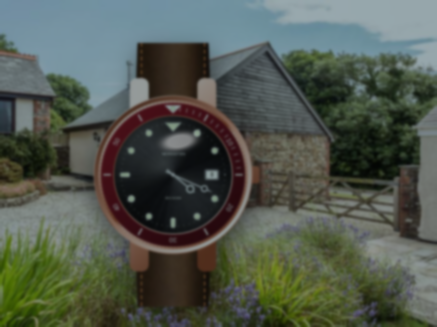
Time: **4:19**
